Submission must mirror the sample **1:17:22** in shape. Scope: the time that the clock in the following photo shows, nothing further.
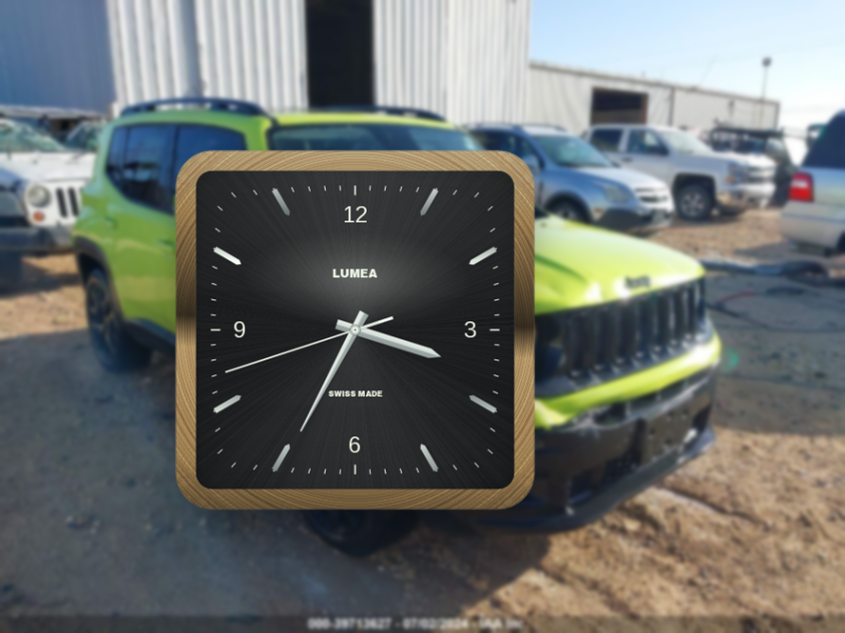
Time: **3:34:42**
